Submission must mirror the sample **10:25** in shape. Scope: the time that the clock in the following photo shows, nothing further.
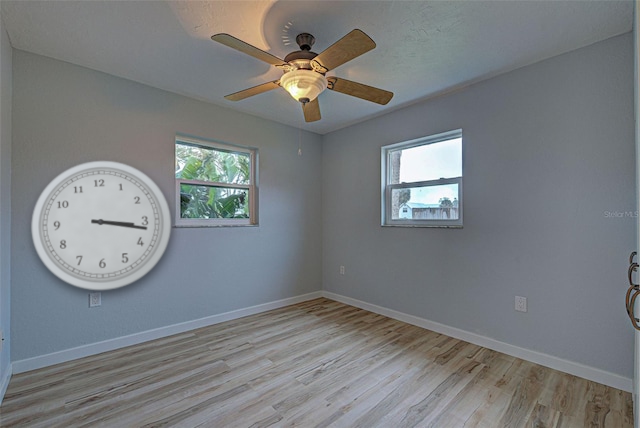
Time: **3:17**
